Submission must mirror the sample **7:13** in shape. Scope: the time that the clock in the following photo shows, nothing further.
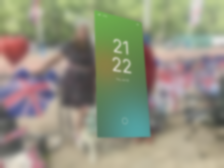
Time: **21:22**
